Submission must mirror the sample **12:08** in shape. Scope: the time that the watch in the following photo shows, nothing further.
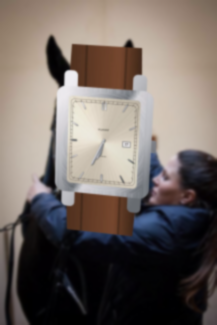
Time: **6:34**
